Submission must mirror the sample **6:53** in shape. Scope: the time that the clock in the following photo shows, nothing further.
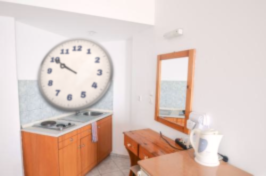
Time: **9:50**
